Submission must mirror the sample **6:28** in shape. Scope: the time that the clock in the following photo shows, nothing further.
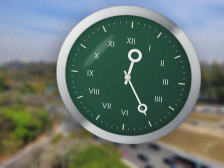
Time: **12:25**
